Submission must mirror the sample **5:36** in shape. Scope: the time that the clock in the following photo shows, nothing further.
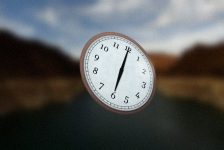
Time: **6:00**
